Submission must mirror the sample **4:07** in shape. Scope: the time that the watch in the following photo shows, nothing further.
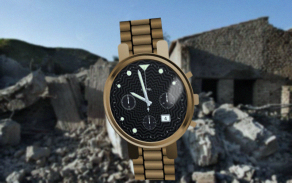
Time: **9:58**
